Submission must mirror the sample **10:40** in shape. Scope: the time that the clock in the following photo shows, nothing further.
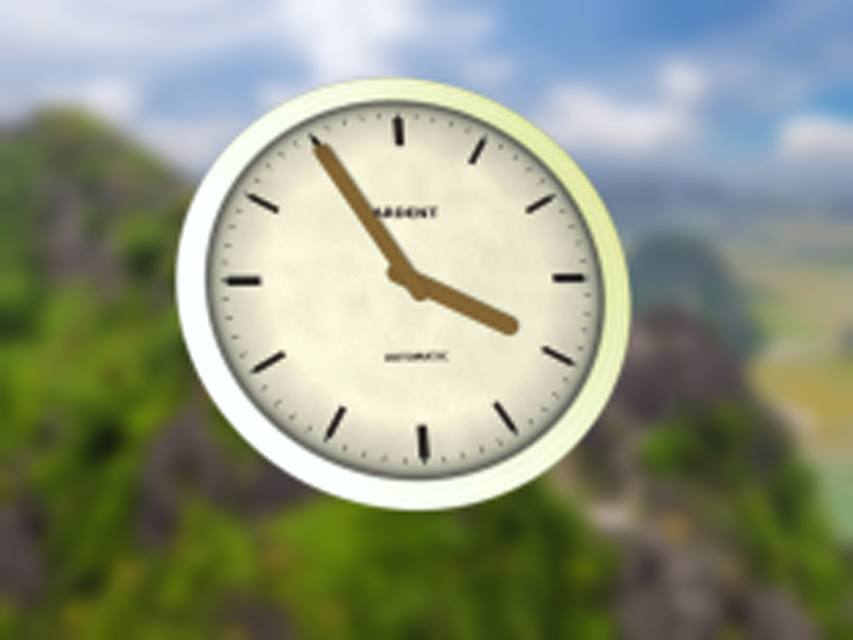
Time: **3:55**
